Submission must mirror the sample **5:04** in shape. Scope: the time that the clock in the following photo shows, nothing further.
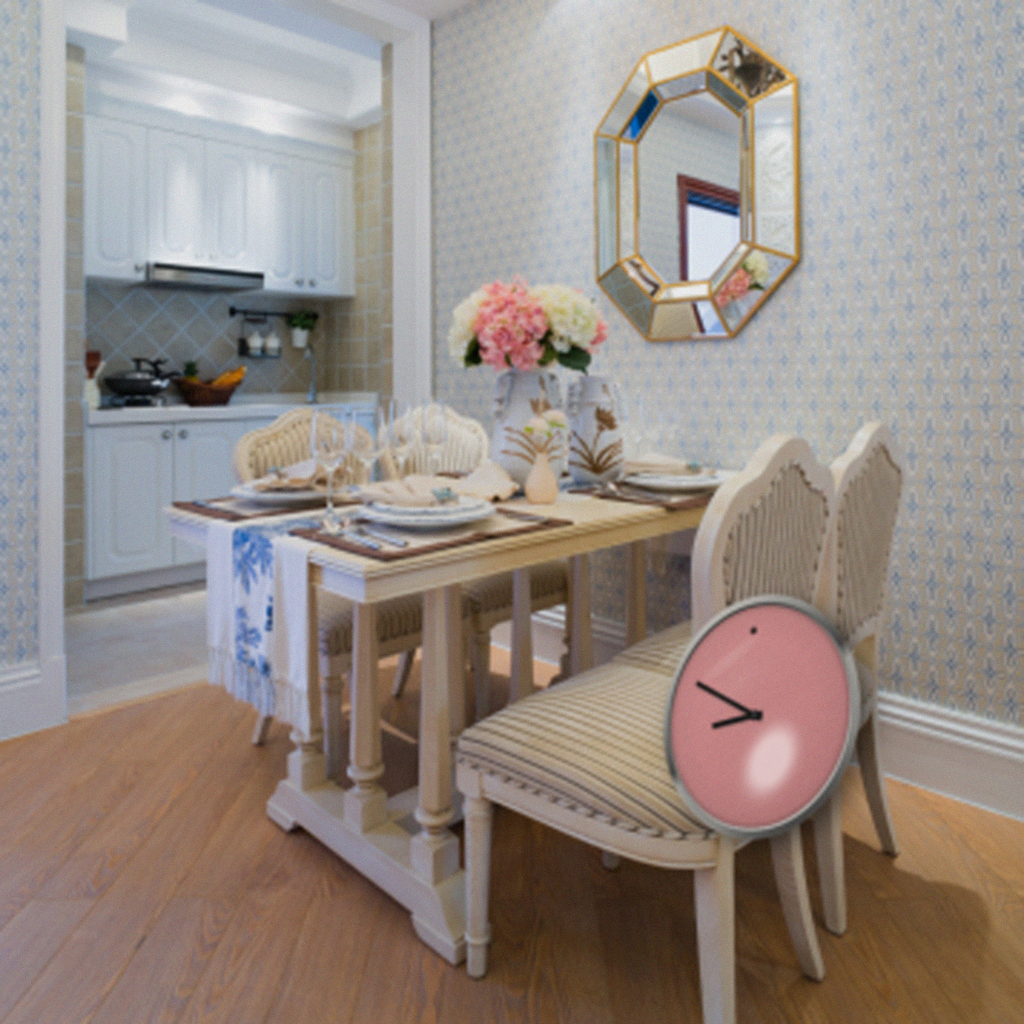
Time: **8:50**
